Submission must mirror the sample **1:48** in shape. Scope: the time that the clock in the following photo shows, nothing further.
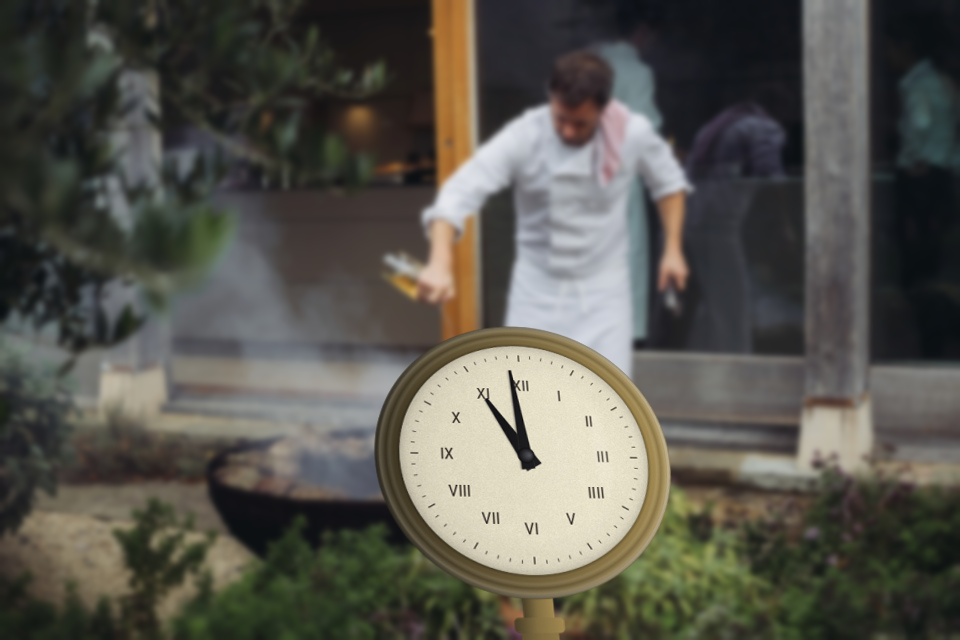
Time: **10:59**
